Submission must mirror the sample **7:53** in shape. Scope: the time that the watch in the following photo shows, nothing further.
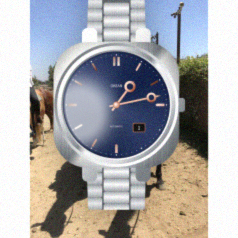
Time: **1:13**
